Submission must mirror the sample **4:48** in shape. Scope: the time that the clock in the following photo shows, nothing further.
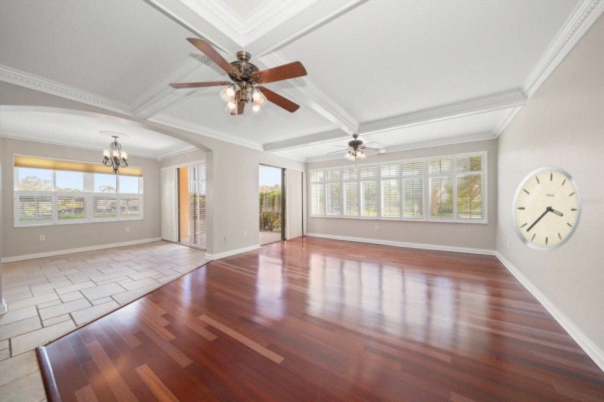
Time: **3:38**
